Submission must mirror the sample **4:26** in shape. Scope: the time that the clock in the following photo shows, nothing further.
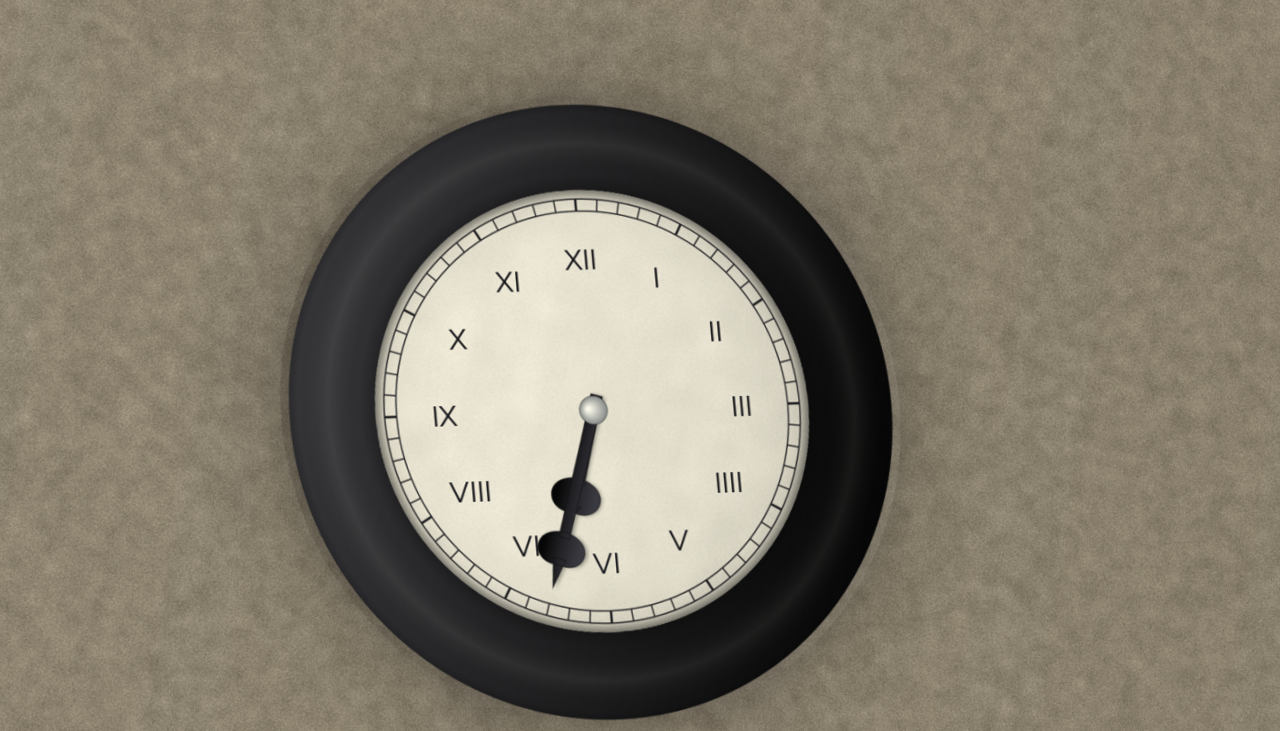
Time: **6:33**
